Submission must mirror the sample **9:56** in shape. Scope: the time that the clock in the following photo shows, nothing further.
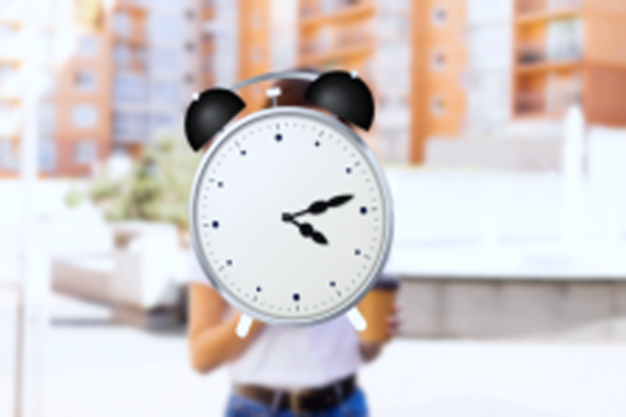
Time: **4:13**
